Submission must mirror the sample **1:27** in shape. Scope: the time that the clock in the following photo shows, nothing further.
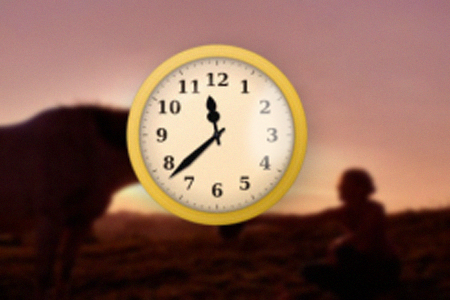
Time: **11:38**
